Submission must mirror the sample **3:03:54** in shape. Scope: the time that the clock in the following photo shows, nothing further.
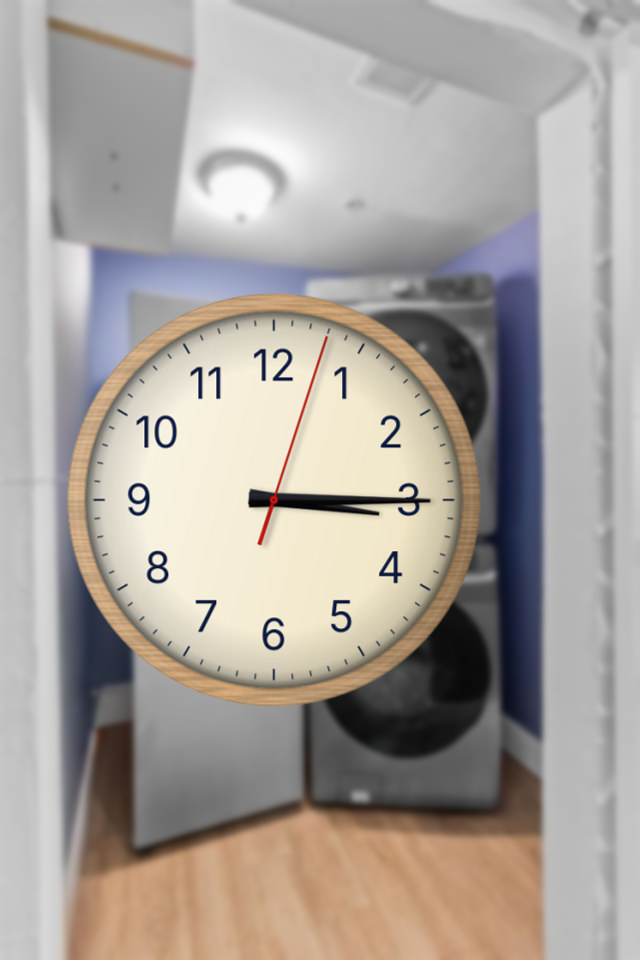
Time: **3:15:03**
